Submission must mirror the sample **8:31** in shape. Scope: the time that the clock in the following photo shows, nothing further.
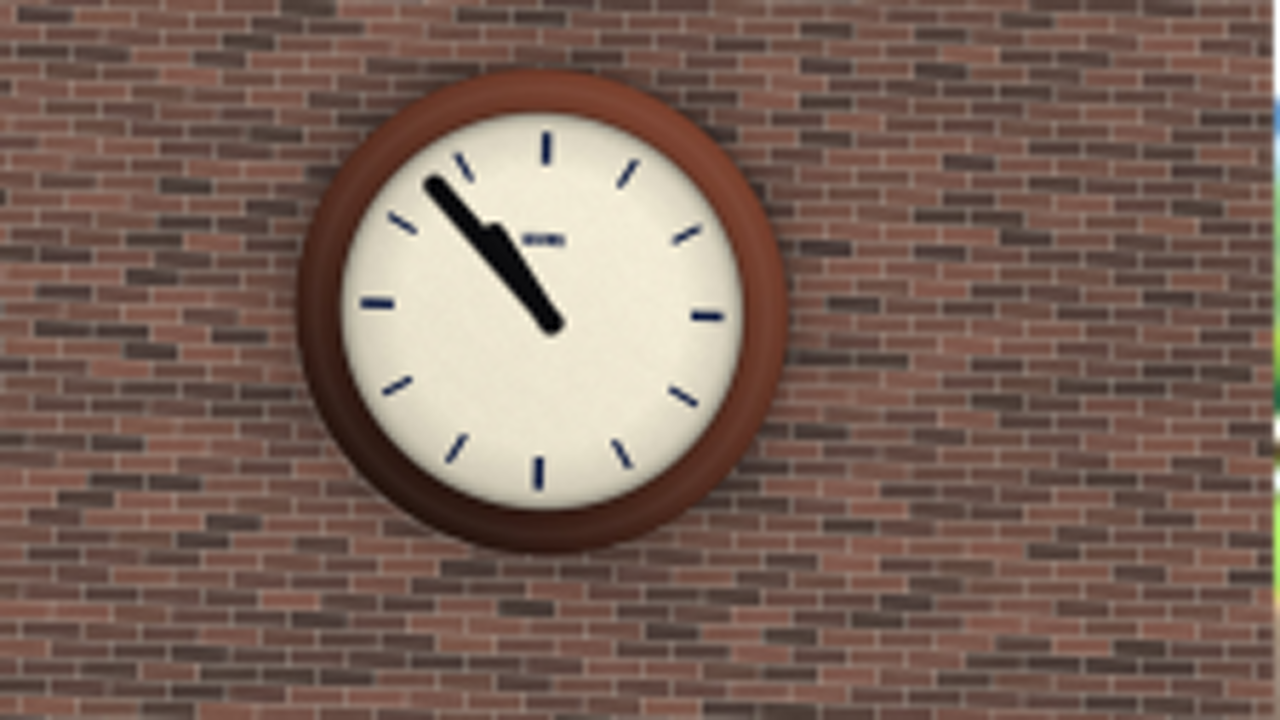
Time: **10:53**
